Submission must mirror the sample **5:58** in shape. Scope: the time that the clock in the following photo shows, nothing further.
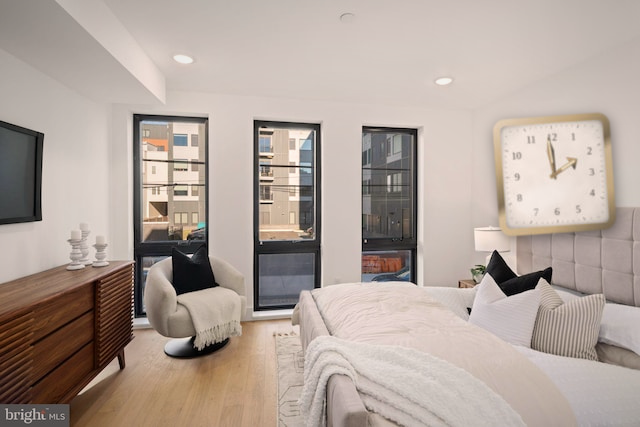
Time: **1:59**
